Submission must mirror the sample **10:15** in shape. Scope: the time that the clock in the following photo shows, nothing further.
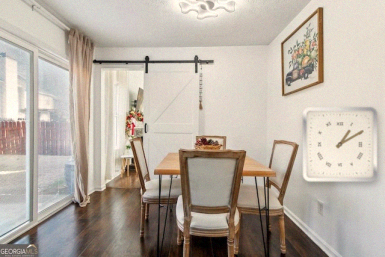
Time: **1:10**
